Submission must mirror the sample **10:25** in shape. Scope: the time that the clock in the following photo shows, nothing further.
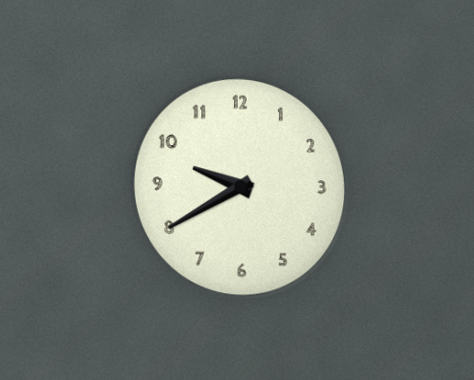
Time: **9:40**
